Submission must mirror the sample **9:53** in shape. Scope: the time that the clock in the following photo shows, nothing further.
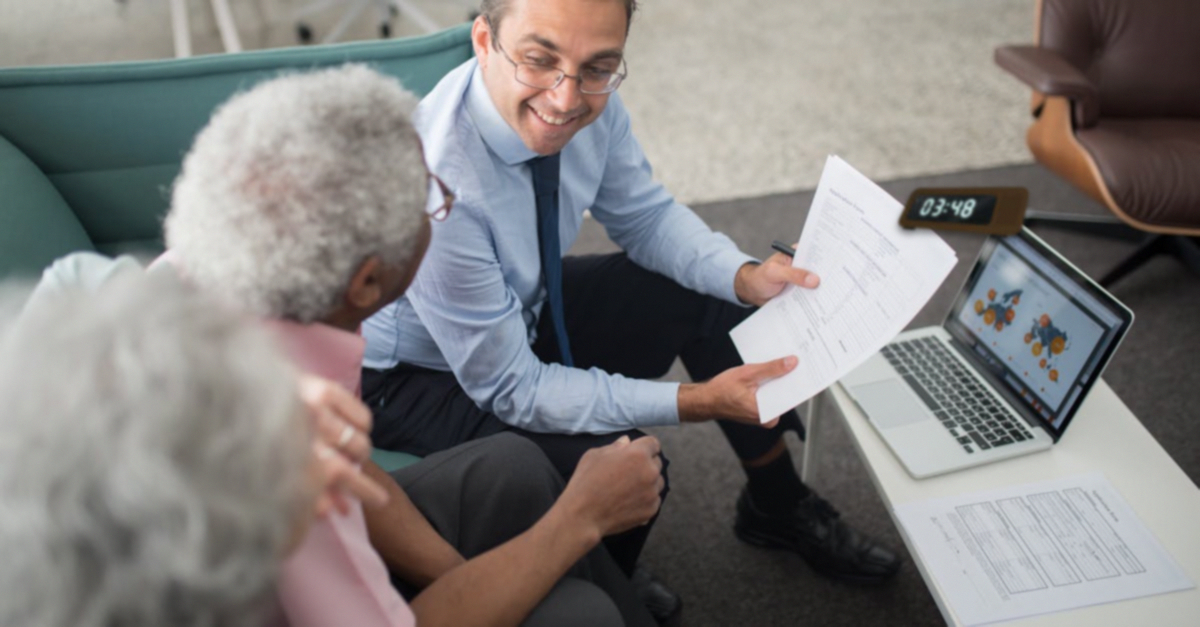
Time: **3:48**
